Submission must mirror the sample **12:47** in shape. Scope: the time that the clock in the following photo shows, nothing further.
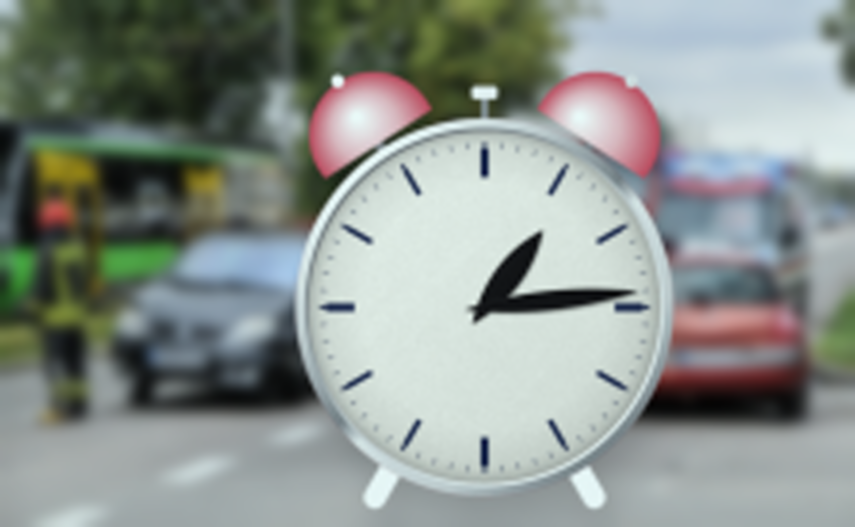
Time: **1:14**
